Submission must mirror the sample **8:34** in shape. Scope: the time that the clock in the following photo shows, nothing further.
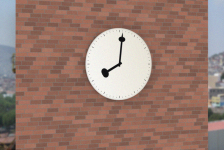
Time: **8:01**
